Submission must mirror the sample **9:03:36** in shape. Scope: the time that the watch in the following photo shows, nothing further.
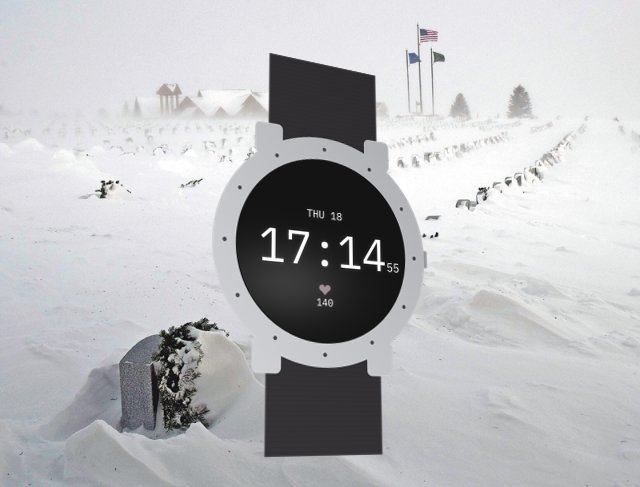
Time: **17:14:55**
